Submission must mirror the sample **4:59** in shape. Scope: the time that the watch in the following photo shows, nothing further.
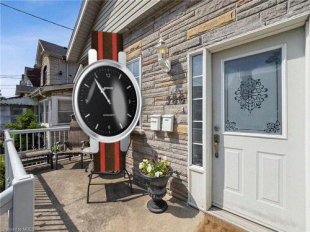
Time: **10:54**
